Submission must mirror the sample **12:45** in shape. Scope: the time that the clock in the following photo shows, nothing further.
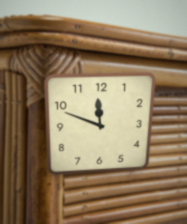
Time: **11:49**
